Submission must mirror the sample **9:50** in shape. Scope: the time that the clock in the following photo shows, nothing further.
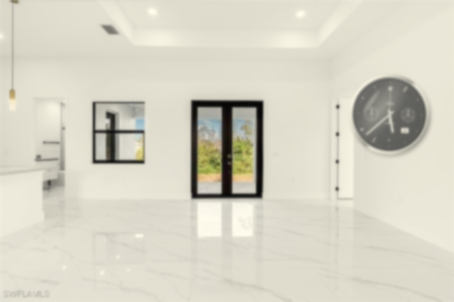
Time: **5:38**
